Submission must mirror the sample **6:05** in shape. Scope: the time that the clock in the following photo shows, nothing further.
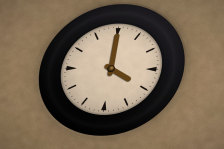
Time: **4:00**
